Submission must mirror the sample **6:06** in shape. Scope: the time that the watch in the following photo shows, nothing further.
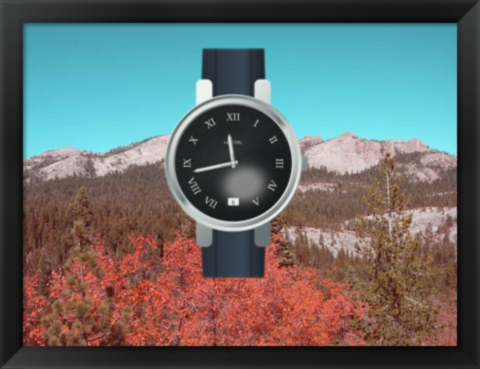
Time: **11:43**
